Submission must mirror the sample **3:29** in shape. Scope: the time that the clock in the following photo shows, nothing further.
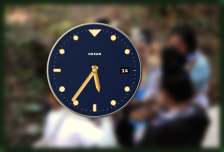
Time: **5:36**
